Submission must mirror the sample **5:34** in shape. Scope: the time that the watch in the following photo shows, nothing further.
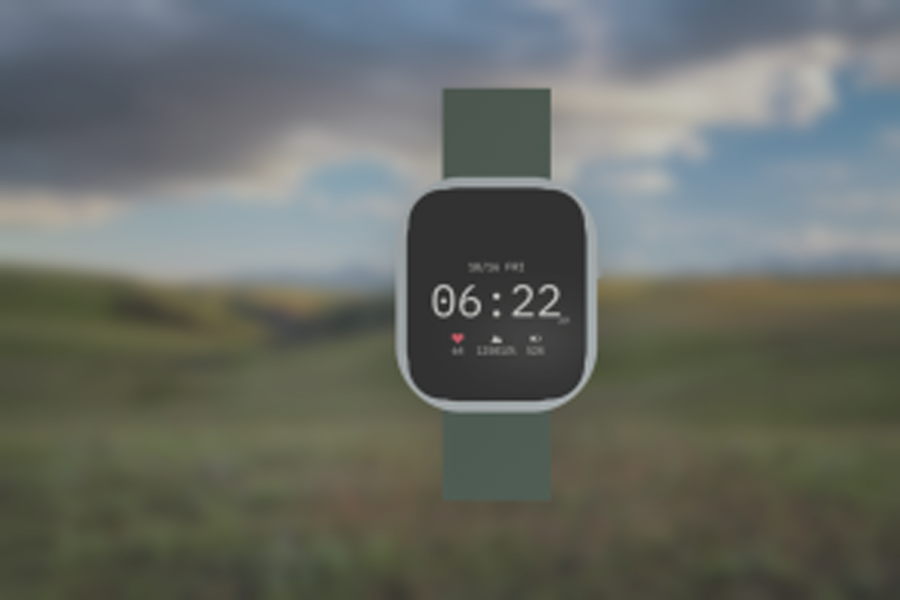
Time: **6:22**
